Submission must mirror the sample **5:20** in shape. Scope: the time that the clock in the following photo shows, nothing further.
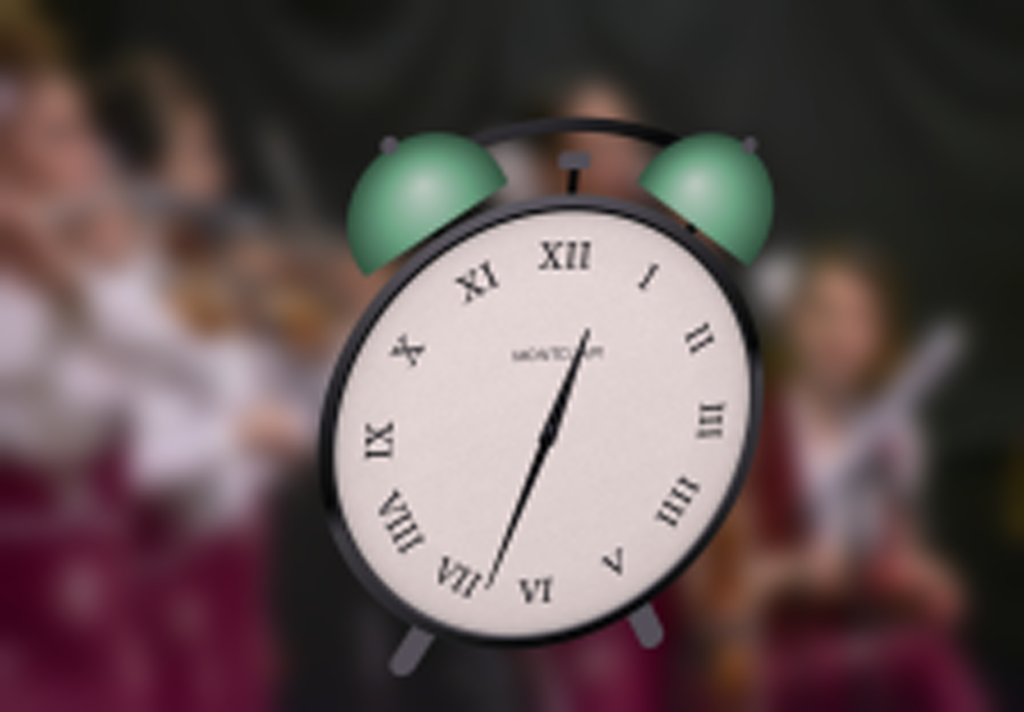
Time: **12:33**
